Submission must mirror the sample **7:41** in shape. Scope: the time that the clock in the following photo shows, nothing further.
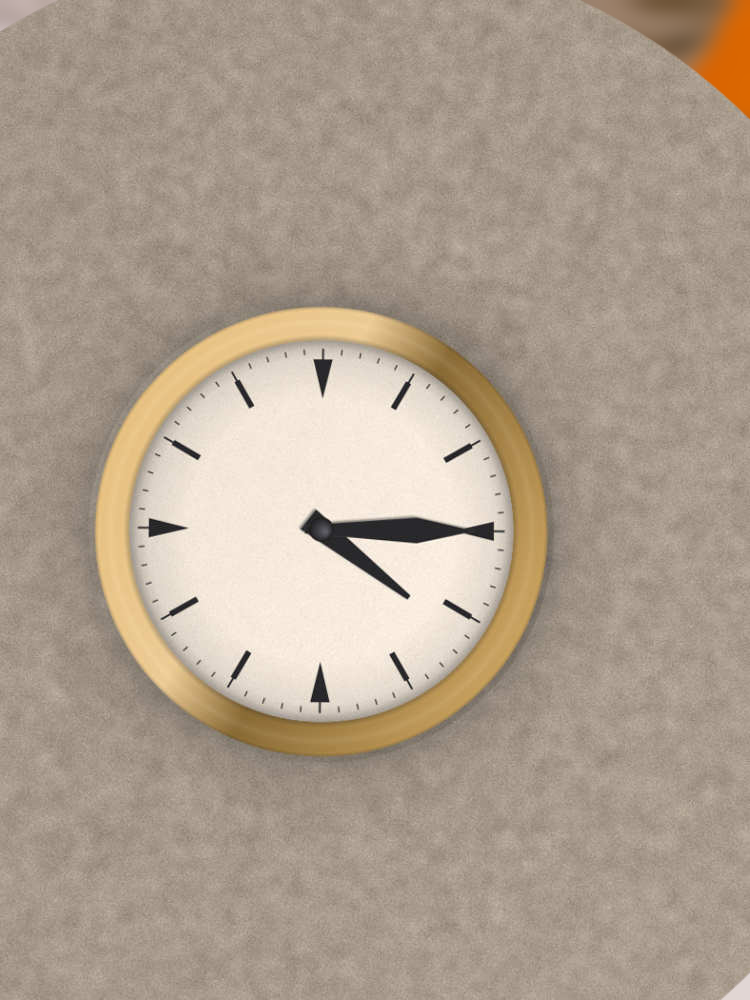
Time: **4:15**
